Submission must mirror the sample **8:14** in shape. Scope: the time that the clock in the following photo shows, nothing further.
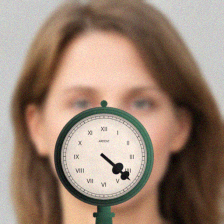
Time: **4:22**
